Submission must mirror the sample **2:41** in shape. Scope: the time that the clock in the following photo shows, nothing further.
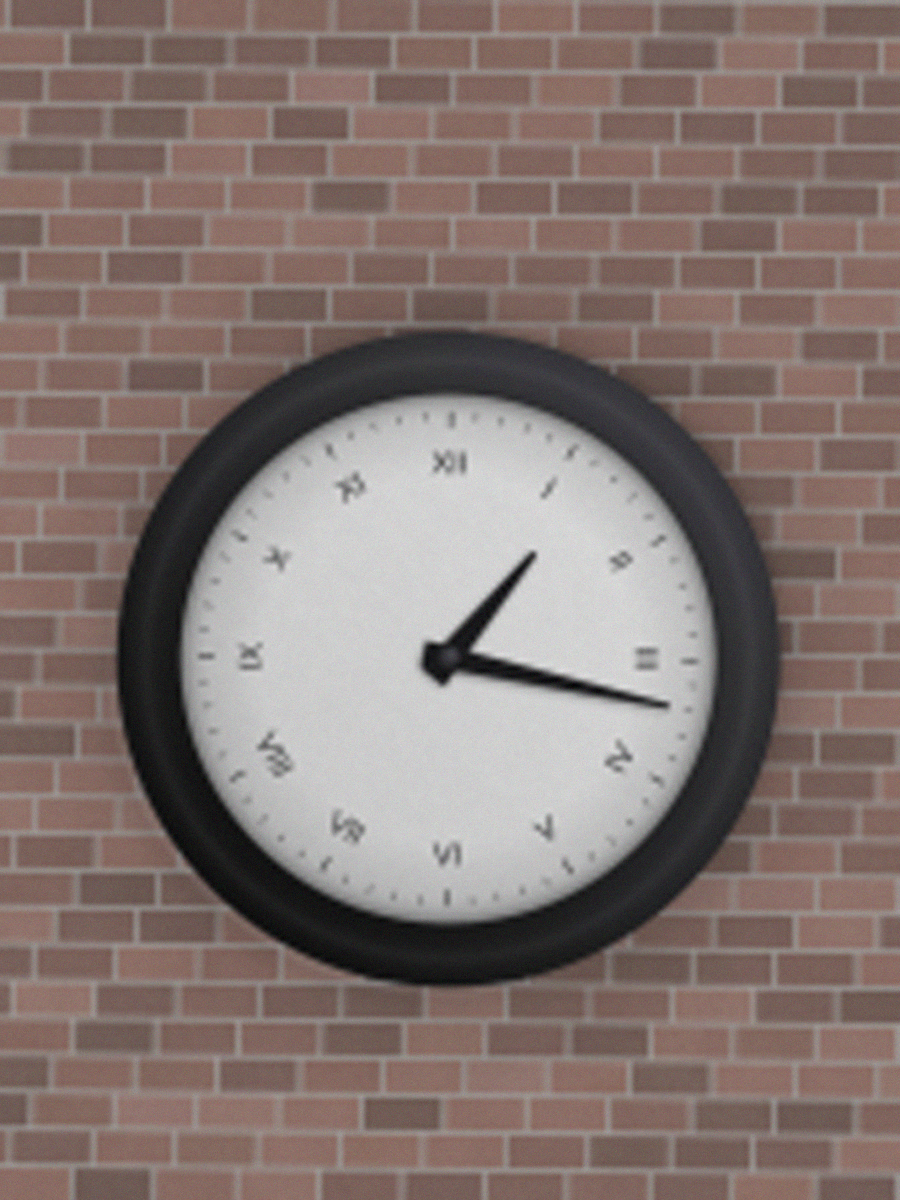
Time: **1:17**
